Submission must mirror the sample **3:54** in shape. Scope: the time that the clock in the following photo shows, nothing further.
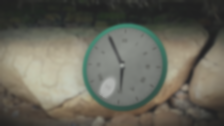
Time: **5:55**
